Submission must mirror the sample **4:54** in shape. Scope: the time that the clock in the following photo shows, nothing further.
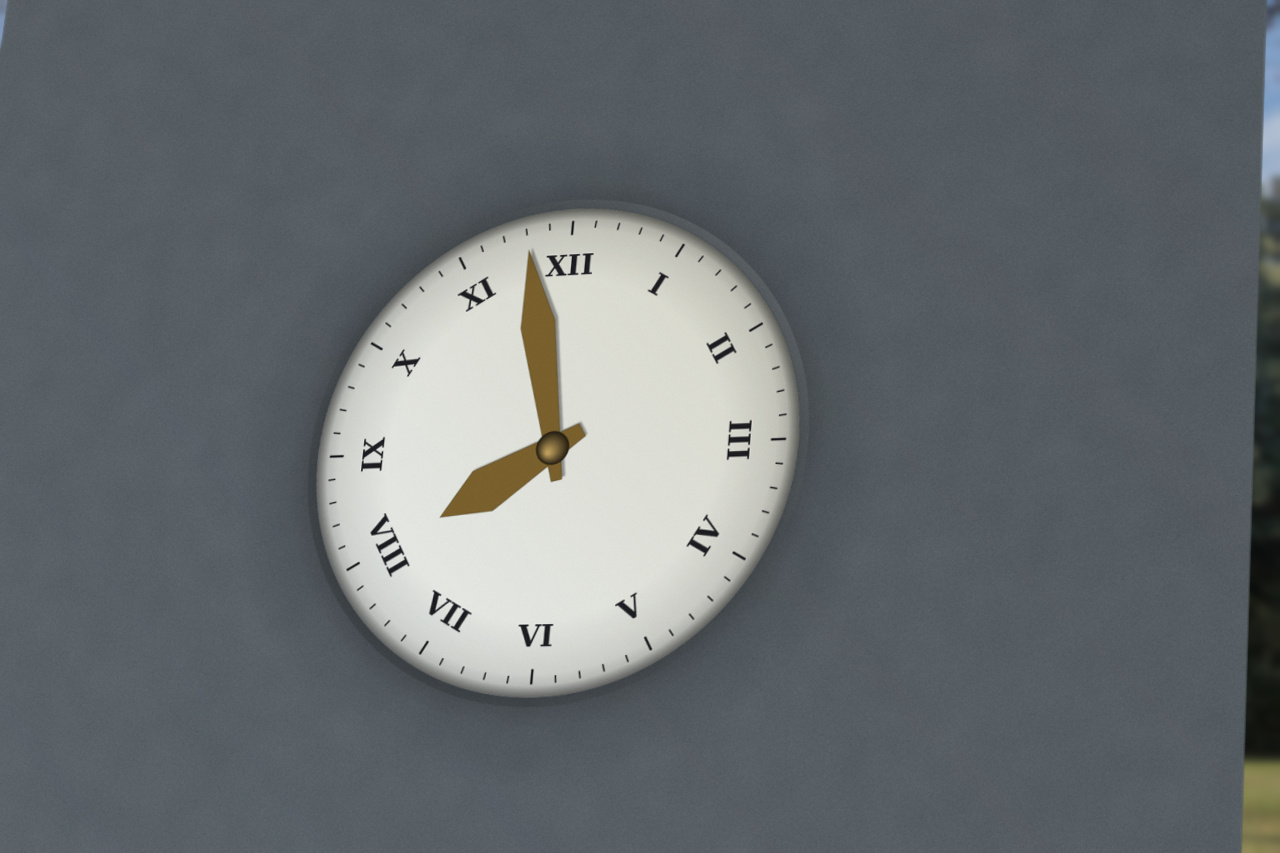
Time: **7:58**
